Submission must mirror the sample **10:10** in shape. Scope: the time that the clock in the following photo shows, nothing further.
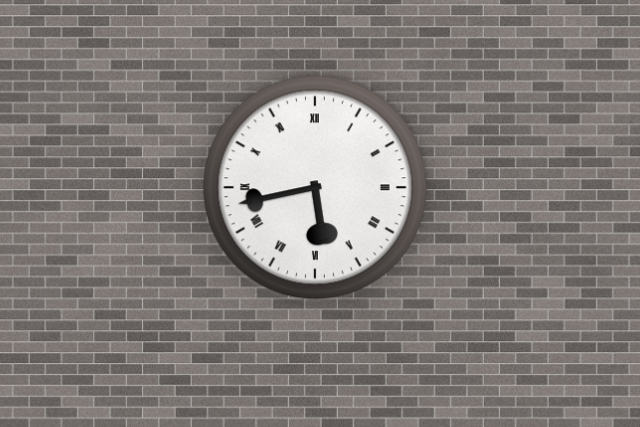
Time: **5:43**
